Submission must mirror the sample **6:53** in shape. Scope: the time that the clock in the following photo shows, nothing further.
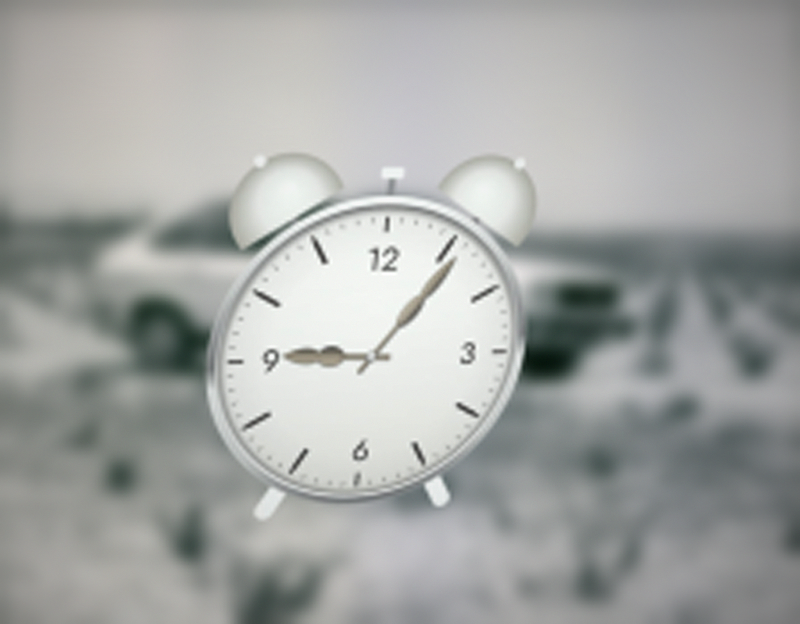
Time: **9:06**
